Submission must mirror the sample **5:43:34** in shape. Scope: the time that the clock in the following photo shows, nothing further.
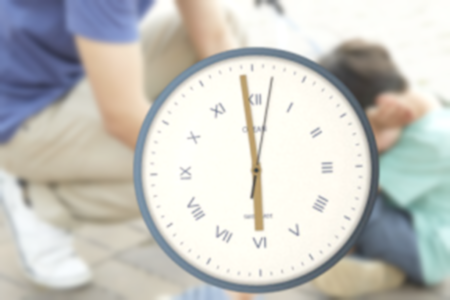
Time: **5:59:02**
